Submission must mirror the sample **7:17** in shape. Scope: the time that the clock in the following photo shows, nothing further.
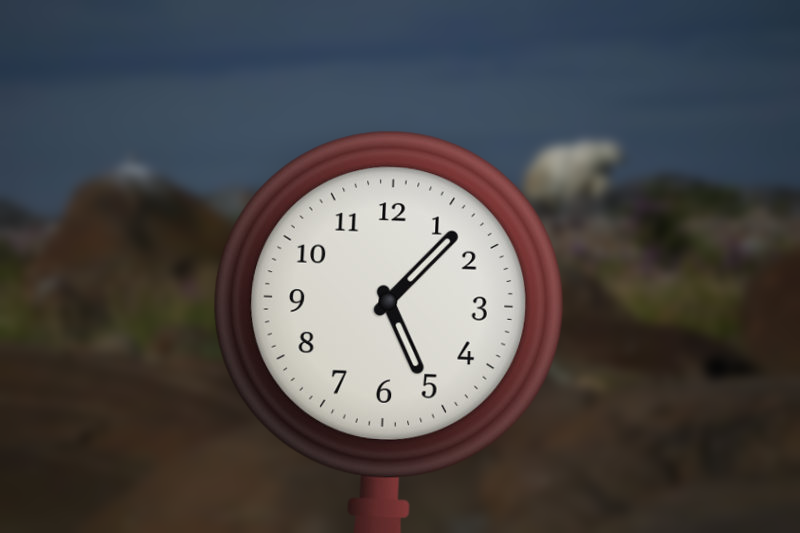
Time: **5:07**
